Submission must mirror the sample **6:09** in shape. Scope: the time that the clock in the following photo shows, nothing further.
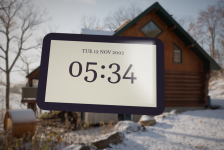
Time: **5:34**
